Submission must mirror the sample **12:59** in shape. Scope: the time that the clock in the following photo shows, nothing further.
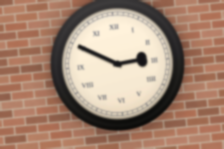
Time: **2:50**
